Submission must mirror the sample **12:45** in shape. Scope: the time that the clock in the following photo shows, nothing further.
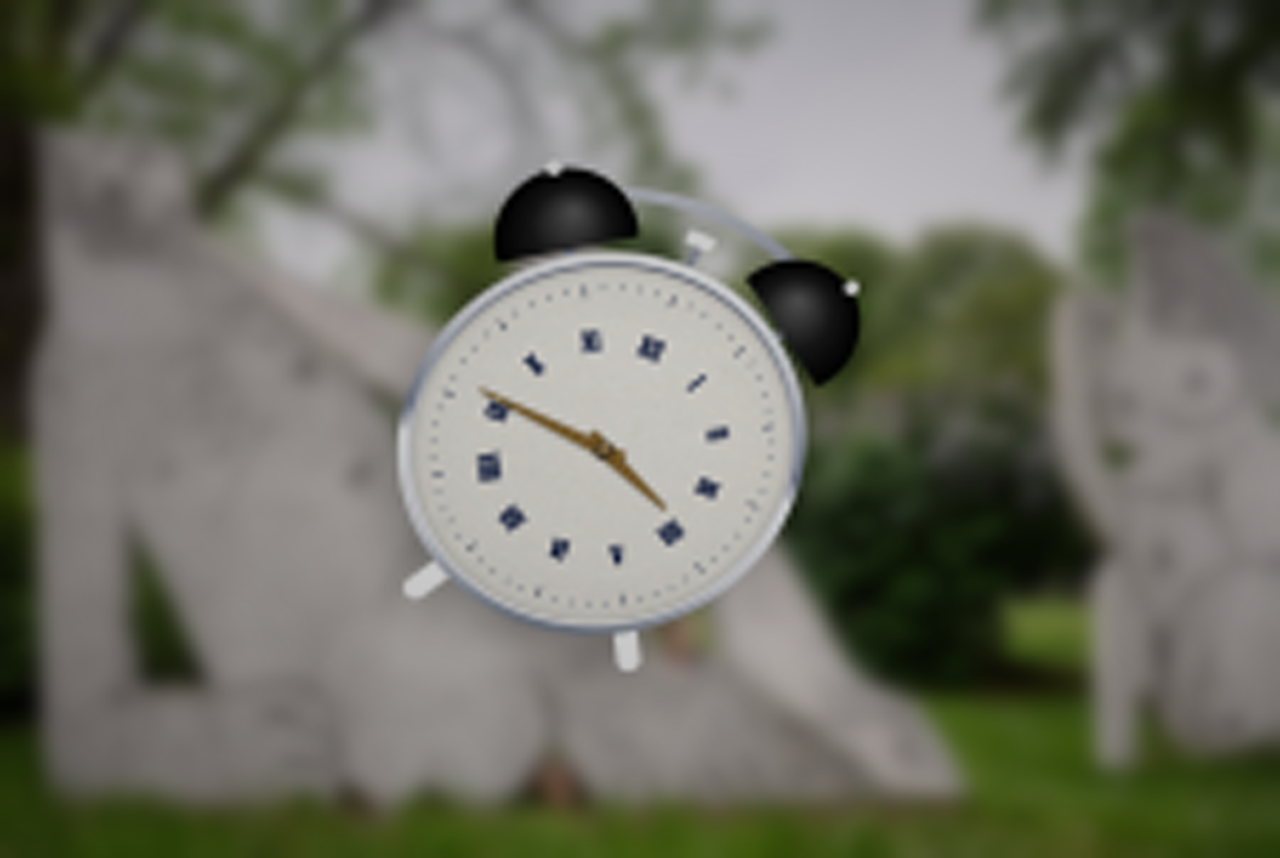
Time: **3:46**
